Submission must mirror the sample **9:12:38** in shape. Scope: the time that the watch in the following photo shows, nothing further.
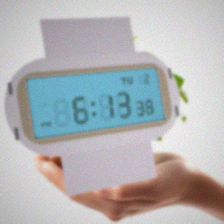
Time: **6:13:38**
